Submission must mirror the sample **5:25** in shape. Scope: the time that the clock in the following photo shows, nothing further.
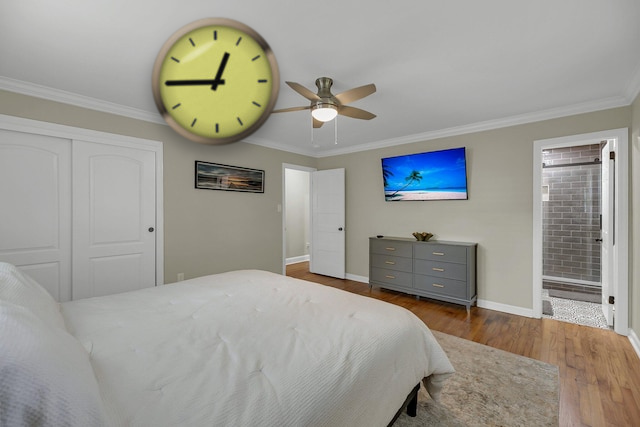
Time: **12:45**
